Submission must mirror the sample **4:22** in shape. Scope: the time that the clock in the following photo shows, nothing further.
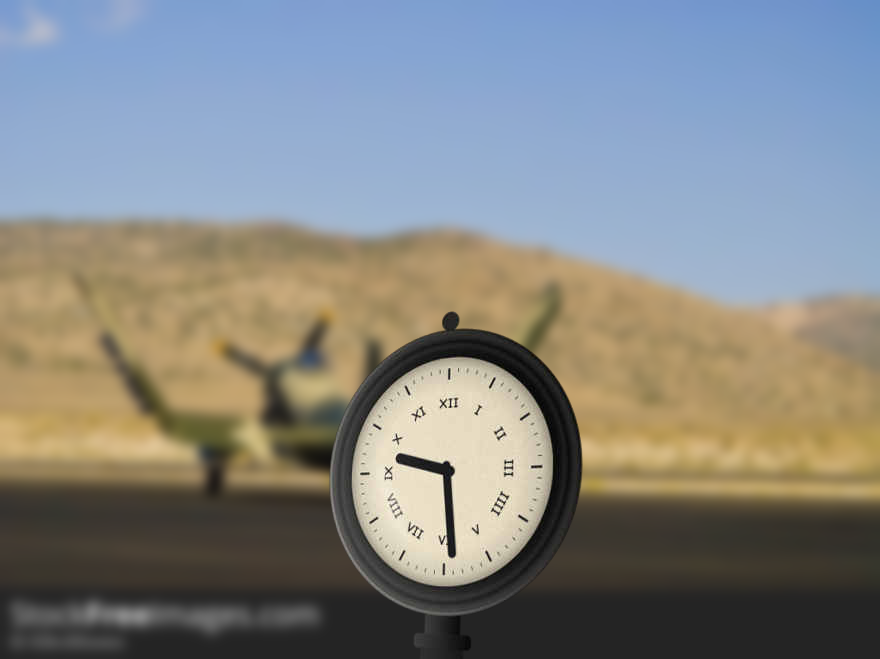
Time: **9:29**
